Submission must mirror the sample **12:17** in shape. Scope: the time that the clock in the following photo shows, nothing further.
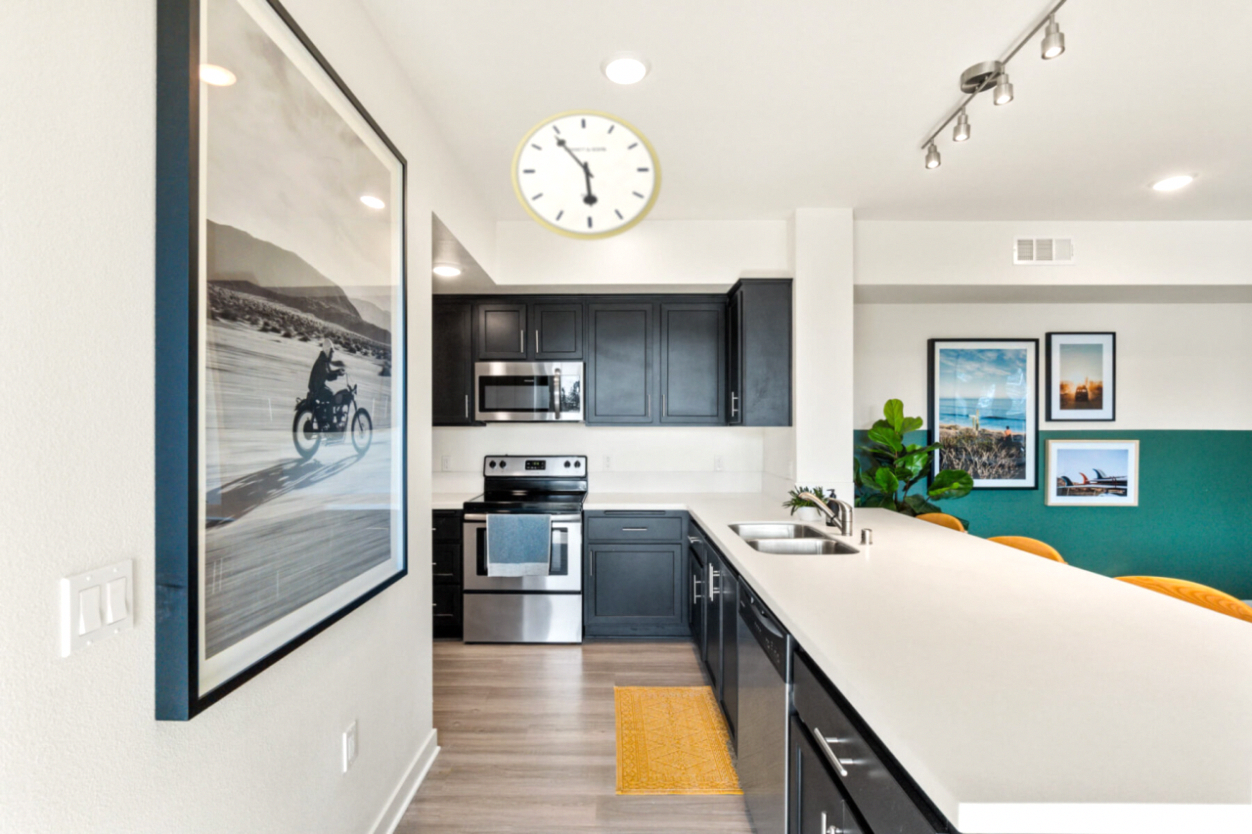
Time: **5:54**
